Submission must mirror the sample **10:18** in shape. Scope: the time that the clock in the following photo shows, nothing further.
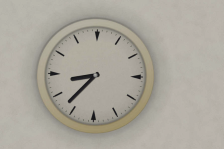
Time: **8:37**
